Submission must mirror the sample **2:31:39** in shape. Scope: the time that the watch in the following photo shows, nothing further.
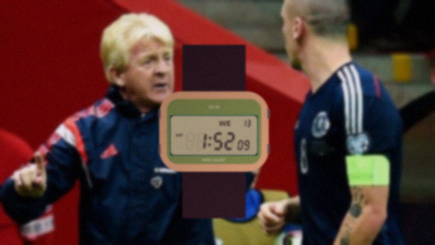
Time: **1:52:09**
